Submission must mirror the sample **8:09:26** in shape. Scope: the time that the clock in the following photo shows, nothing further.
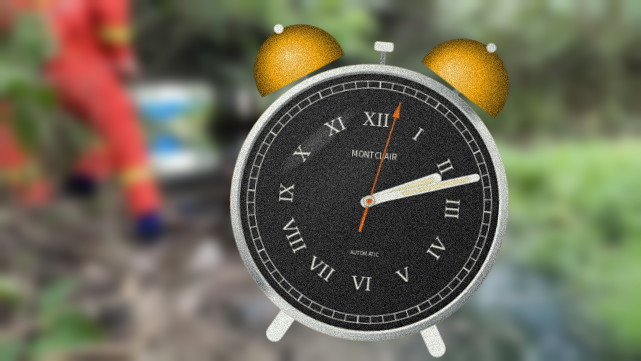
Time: **2:12:02**
